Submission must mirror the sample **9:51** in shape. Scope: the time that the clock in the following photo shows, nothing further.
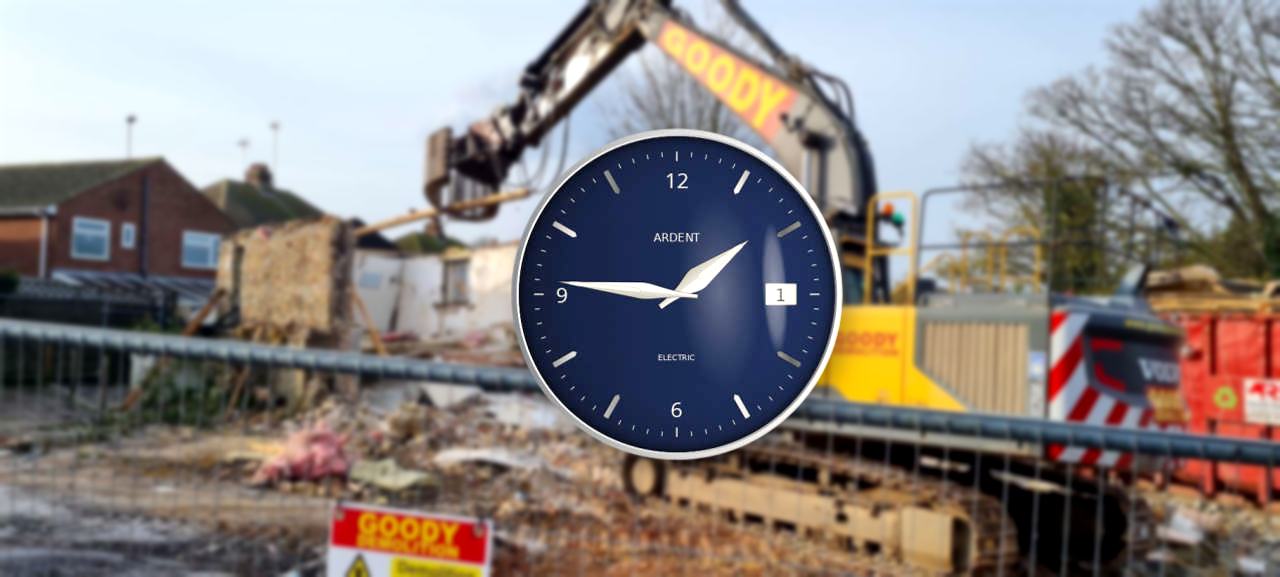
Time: **1:46**
